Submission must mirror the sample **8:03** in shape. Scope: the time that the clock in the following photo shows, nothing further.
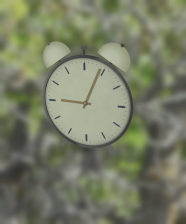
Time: **9:04**
